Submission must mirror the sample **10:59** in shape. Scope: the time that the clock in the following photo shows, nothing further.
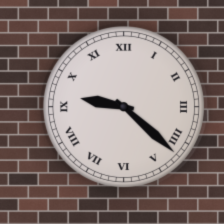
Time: **9:22**
